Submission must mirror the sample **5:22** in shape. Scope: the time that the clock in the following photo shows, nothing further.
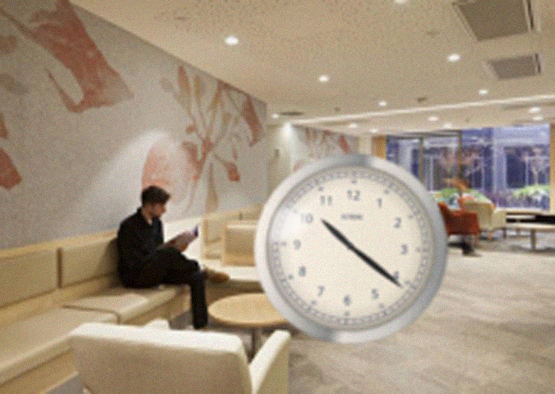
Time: **10:21**
